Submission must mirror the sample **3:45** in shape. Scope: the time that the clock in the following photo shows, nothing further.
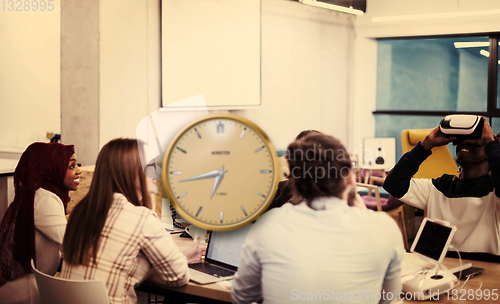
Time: **6:43**
